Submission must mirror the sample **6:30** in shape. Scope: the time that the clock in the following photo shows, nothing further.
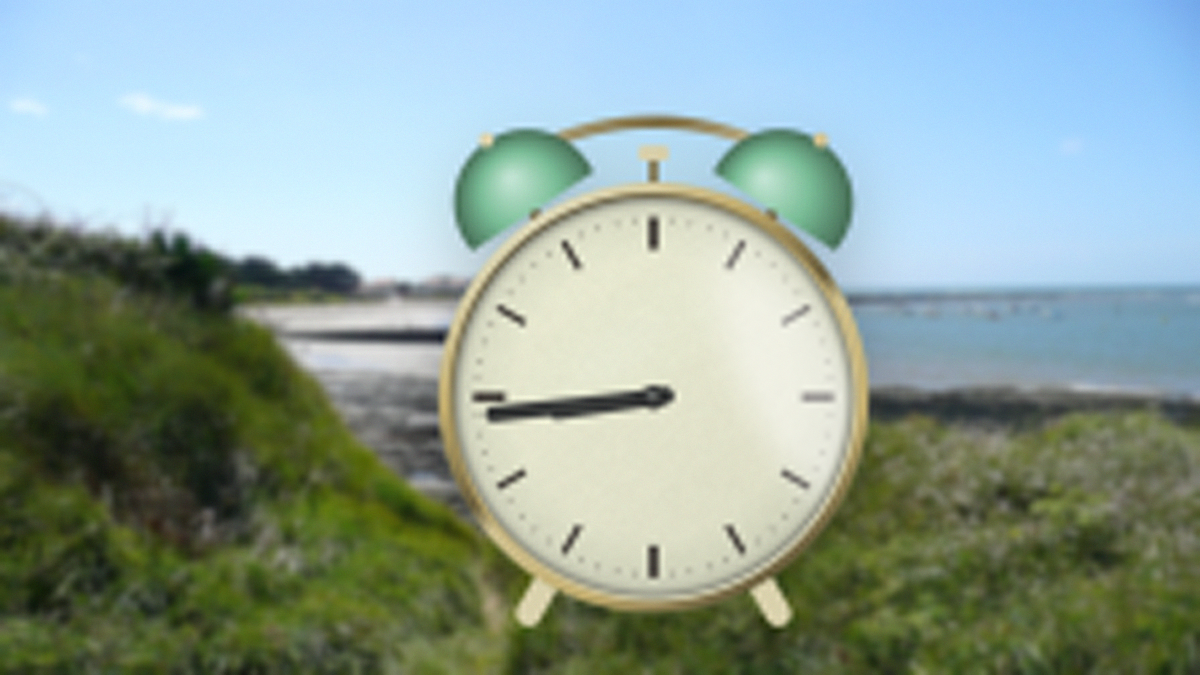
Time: **8:44**
